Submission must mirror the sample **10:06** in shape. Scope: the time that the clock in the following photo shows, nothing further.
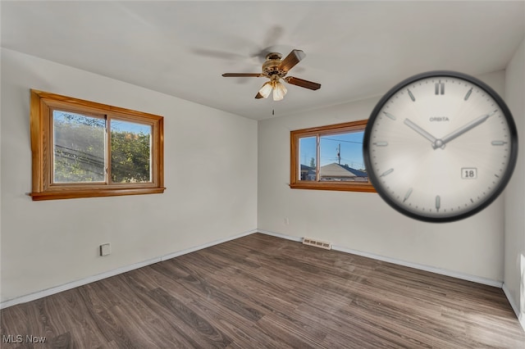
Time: **10:10**
